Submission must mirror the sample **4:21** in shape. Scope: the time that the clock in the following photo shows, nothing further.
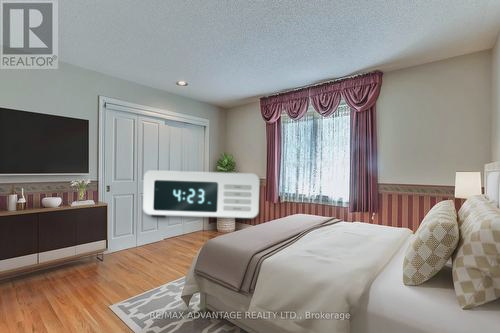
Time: **4:23**
